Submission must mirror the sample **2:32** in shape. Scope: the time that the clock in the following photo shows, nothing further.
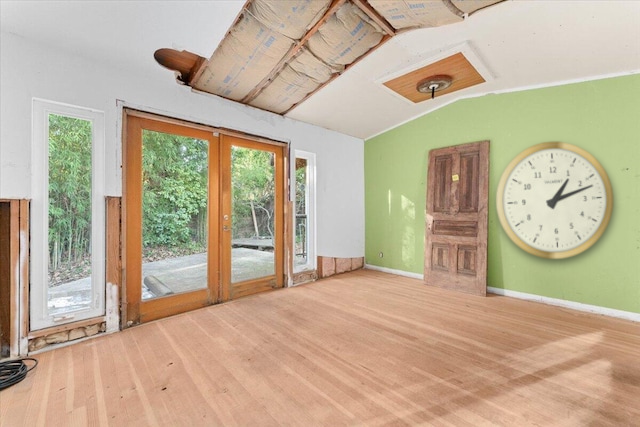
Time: **1:12**
